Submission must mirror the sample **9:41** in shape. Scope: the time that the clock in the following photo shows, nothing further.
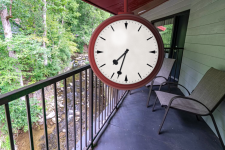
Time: **7:33**
